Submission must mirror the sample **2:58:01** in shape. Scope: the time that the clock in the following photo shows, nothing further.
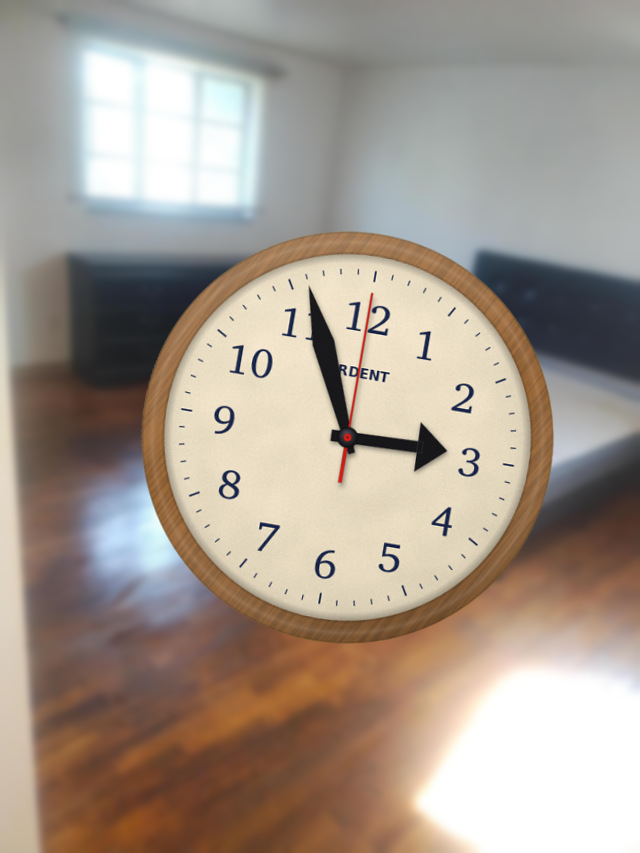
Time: **2:56:00**
